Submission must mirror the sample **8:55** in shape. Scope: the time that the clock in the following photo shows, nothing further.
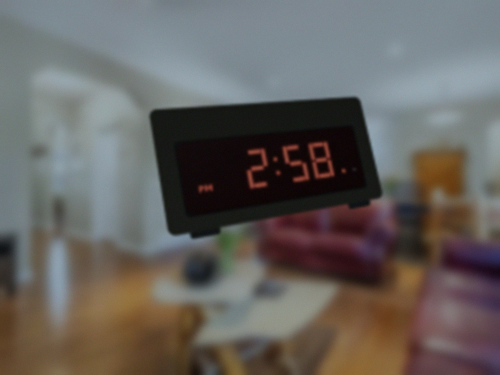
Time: **2:58**
